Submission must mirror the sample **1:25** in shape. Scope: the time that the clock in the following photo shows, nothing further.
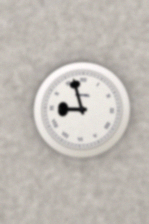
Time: **8:57**
